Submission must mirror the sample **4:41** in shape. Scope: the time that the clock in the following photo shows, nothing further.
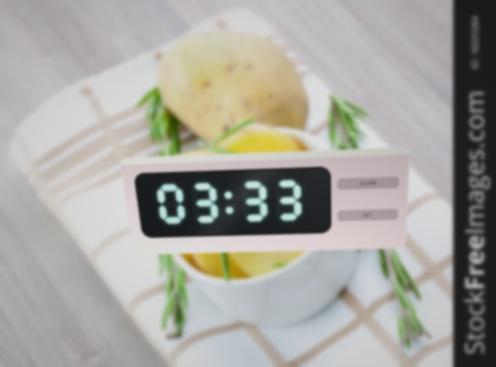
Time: **3:33**
